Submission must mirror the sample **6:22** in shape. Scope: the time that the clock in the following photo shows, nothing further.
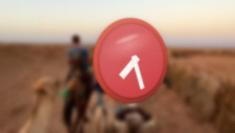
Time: **7:27**
